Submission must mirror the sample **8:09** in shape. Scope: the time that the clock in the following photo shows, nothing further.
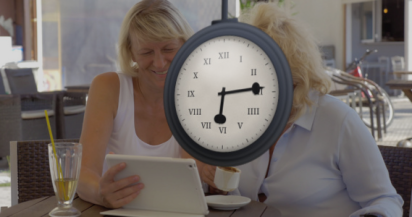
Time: **6:14**
